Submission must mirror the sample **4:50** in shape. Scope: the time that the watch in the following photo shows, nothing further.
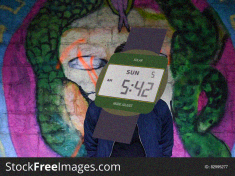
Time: **5:42**
